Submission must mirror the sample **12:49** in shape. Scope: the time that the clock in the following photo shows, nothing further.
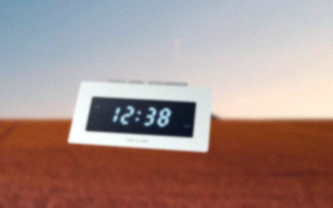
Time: **12:38**
